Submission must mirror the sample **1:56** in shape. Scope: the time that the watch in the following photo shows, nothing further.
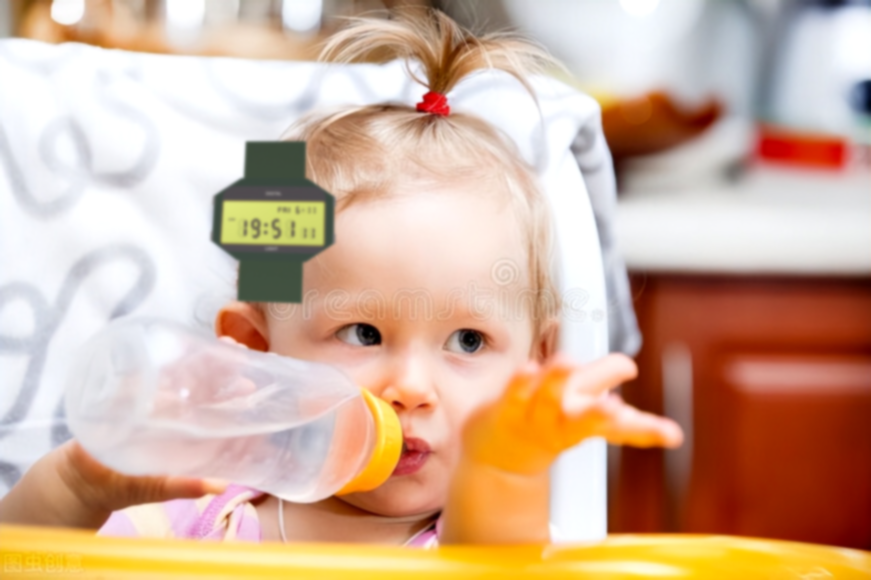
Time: **19:51**
